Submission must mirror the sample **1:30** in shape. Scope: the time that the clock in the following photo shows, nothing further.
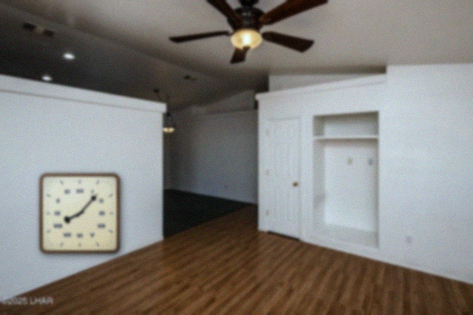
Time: **8:07**
